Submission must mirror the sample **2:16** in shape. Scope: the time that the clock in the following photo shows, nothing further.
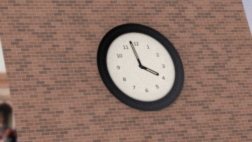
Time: **3:58**
